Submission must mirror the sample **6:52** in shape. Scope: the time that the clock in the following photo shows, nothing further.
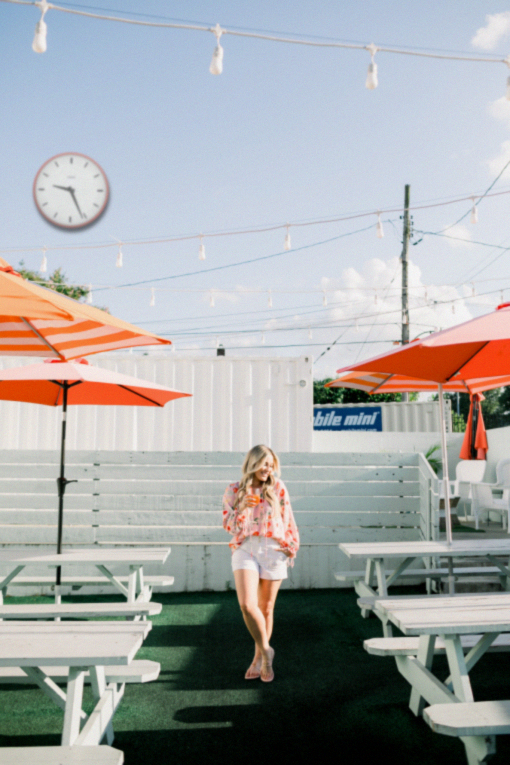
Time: **9:26**
